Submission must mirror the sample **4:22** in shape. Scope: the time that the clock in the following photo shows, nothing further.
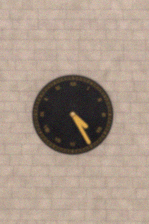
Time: **4:25**
